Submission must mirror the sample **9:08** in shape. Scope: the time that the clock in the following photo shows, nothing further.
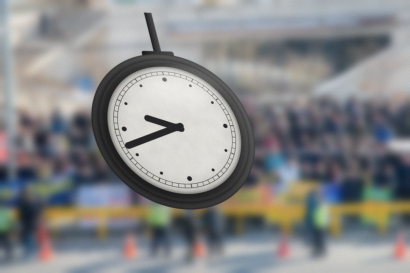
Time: **9:42**
